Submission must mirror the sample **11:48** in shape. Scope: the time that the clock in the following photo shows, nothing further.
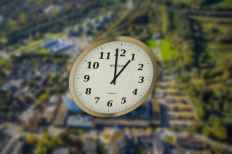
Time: **12:59**
